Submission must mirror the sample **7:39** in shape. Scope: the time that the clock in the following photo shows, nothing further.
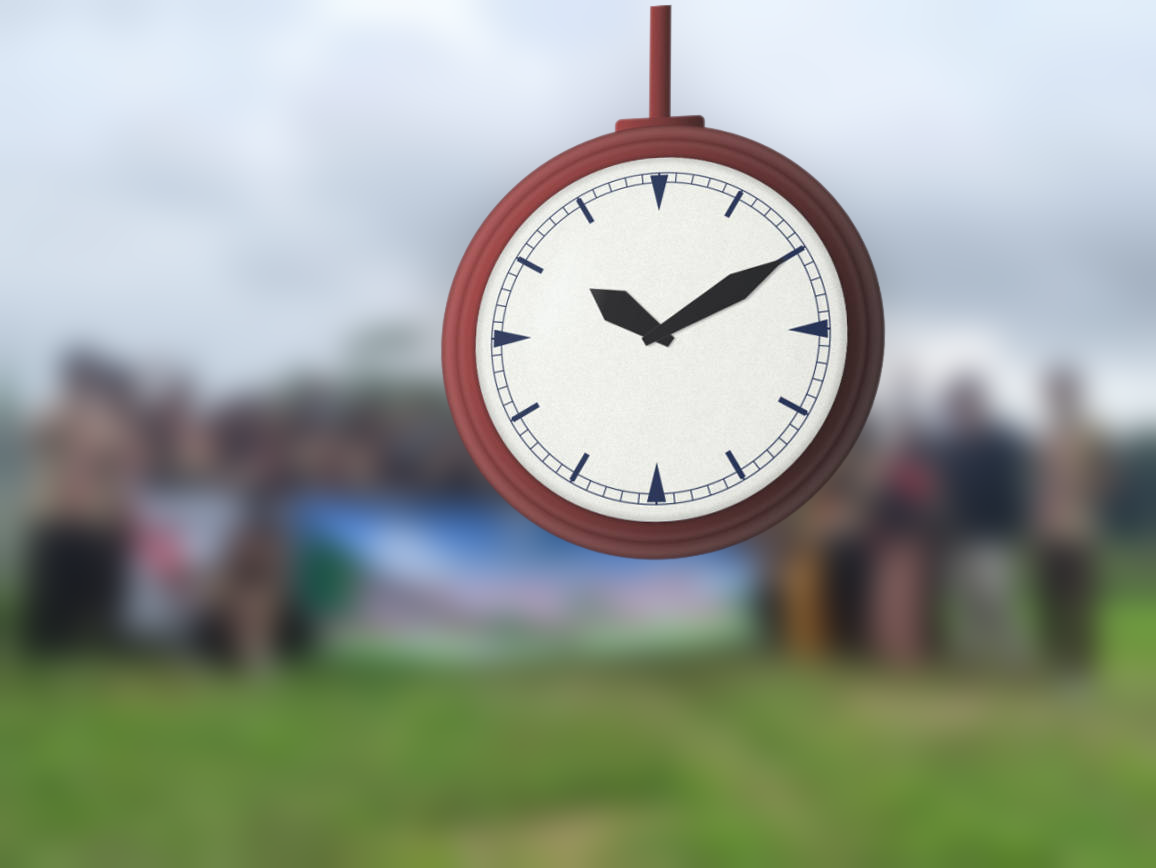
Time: **10:10**
